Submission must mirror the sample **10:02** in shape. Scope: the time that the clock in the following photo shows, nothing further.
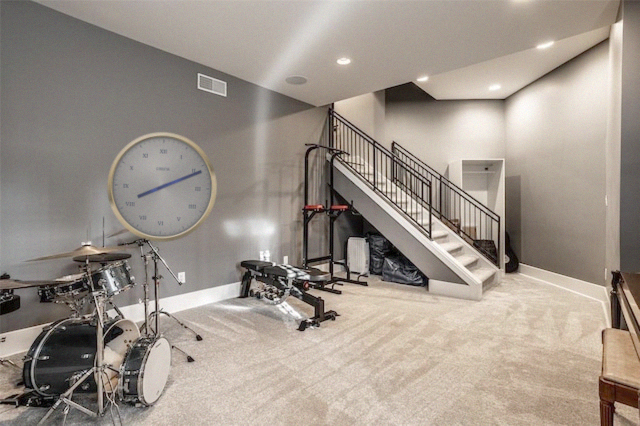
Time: **8:11**
